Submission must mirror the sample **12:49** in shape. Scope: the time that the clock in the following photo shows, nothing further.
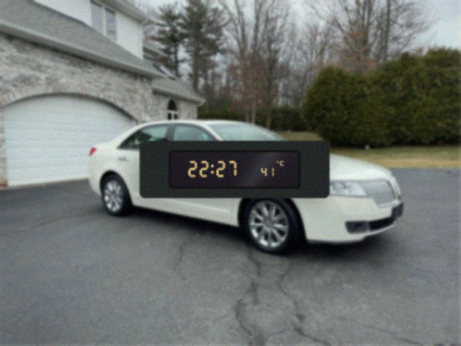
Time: **22:27**
